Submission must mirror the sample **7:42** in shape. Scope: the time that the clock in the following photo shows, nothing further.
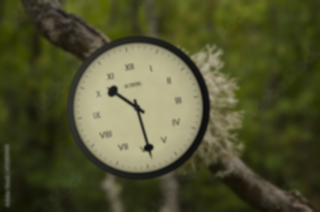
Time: **10:29**
